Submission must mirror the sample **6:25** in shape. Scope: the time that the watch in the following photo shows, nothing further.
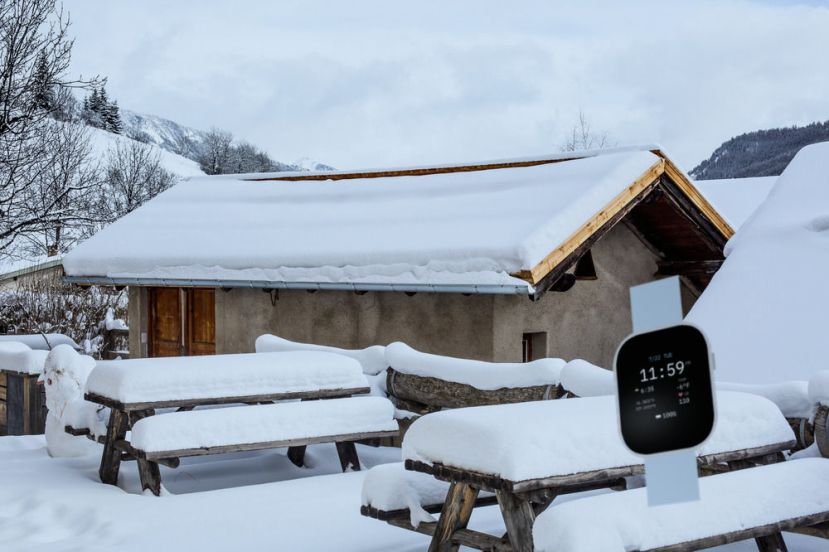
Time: **11:59**
